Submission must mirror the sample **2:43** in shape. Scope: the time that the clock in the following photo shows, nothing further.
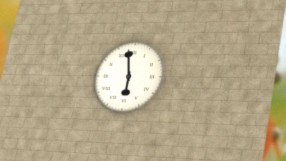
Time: **5:58**
